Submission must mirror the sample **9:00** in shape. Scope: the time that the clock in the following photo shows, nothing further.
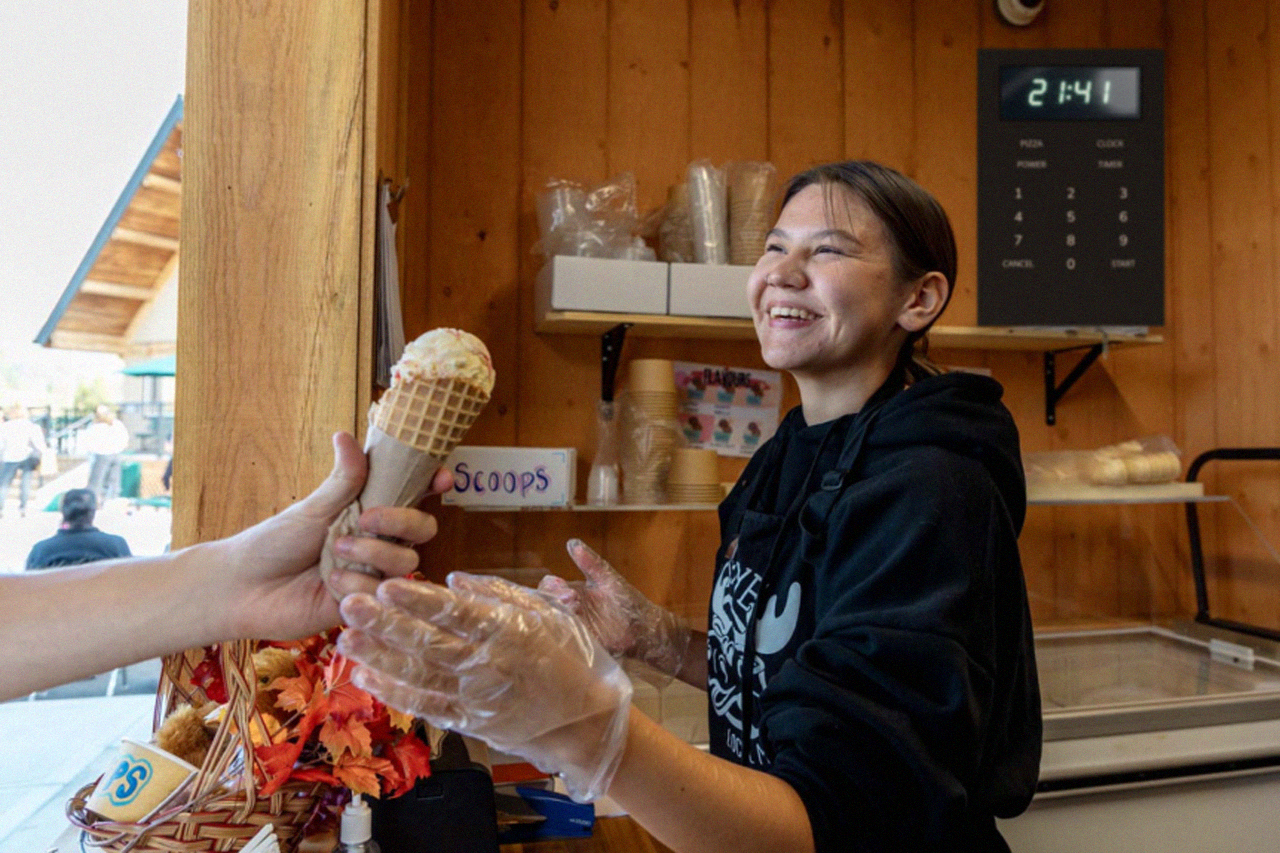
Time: **21:41**
